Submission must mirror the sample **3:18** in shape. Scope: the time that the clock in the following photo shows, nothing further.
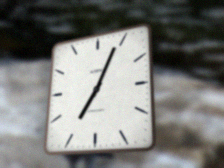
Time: **7:04**
